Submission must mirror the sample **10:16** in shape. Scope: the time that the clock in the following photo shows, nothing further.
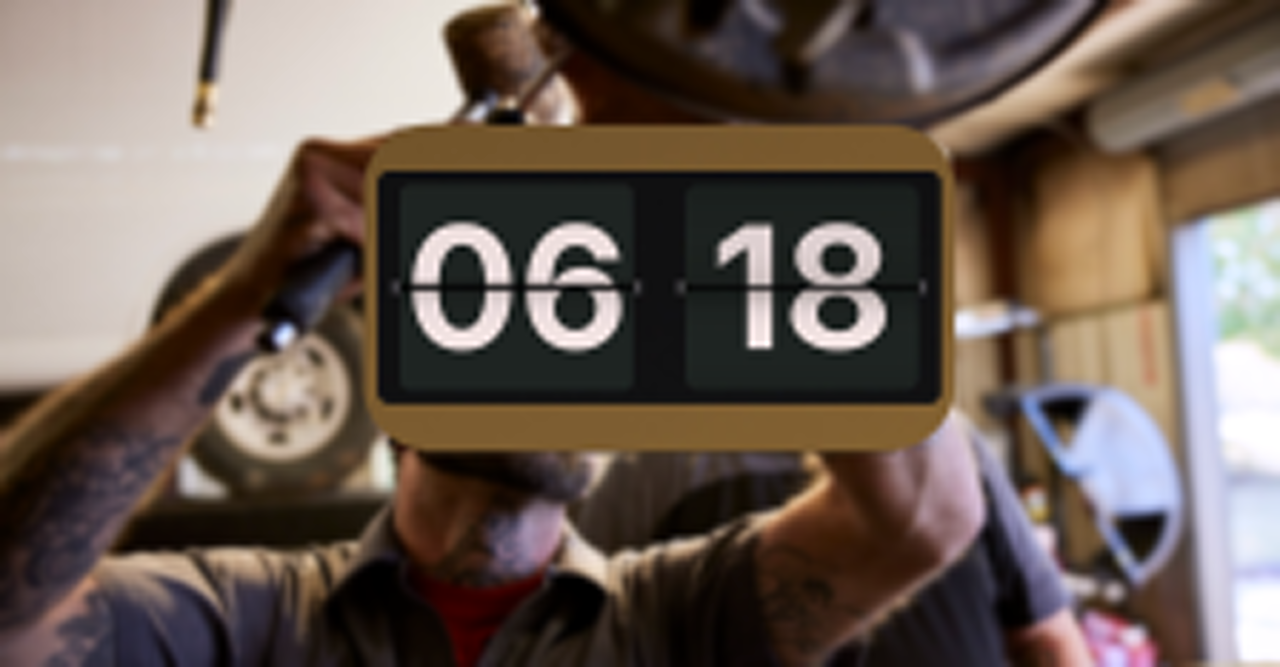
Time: **6:18**
